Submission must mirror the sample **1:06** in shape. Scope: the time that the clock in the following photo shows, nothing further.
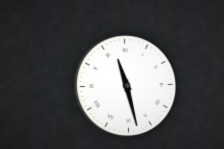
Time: **11:28**
